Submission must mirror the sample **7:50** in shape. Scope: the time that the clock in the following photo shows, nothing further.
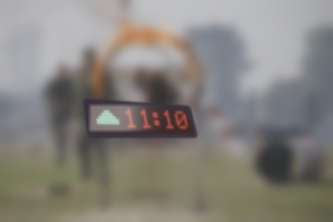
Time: **11:10**
